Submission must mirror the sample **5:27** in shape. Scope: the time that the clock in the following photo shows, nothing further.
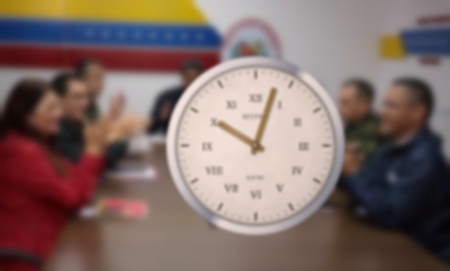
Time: **10:03**
